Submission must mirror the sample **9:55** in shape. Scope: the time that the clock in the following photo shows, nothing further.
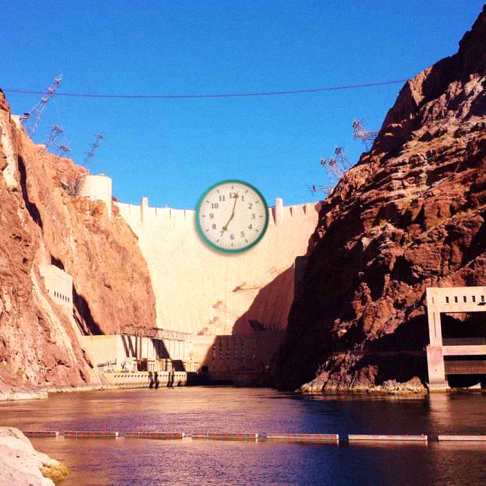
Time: **7:02**
